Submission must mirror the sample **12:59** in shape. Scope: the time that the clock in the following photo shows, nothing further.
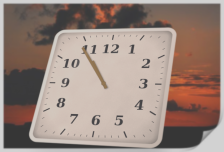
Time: **10:54**
